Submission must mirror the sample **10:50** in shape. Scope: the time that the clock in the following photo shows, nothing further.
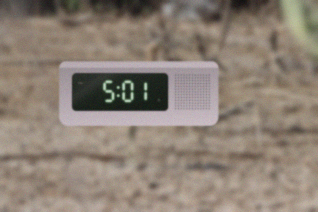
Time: **5:01**
